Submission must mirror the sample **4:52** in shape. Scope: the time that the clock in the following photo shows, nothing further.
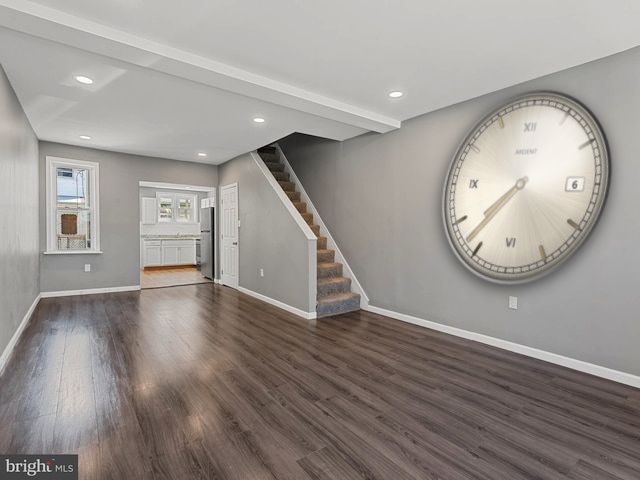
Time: **7:37**
